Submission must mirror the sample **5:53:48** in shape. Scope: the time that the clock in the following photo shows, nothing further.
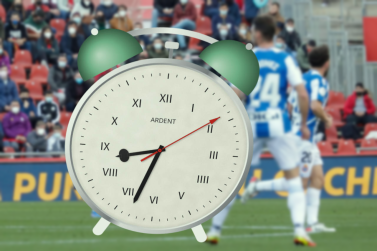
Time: **8:33:09**
